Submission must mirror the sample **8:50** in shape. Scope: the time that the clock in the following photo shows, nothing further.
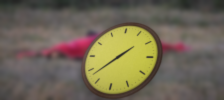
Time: **1:38**
